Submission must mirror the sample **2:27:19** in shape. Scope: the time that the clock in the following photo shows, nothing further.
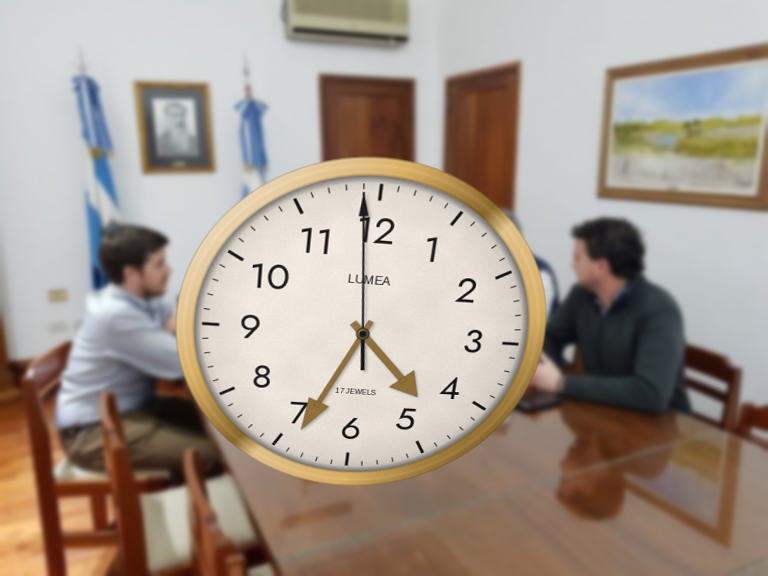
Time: **4:33:59**
